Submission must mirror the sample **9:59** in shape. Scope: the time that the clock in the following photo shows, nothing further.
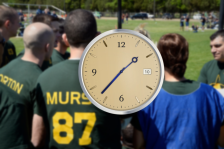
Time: **1:37**
